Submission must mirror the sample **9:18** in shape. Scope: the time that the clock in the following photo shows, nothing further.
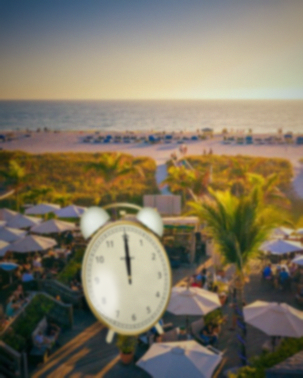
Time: **12:00**
